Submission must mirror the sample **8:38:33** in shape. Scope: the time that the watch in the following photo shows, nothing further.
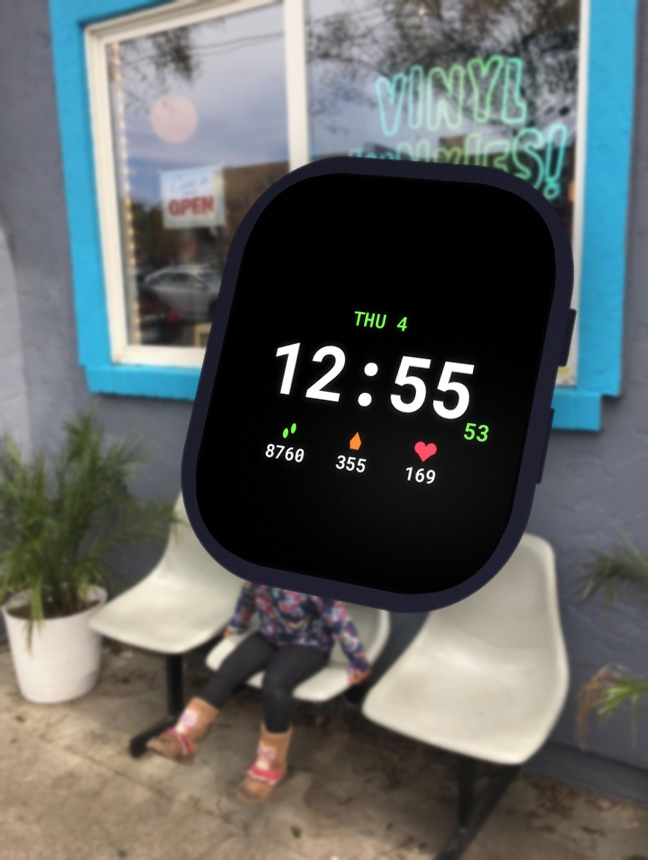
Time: **12:55:53**
